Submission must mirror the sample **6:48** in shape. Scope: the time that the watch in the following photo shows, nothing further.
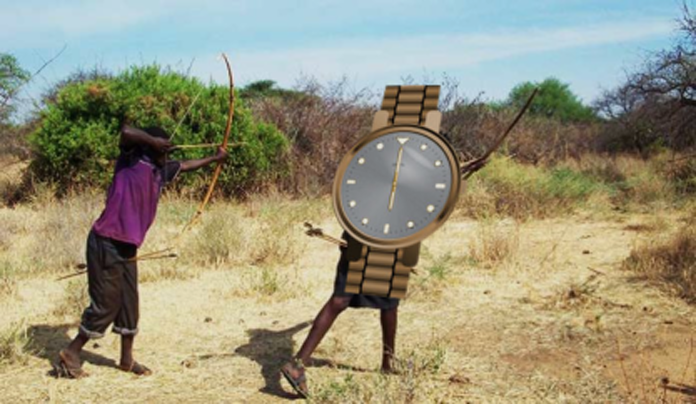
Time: **6:00**
